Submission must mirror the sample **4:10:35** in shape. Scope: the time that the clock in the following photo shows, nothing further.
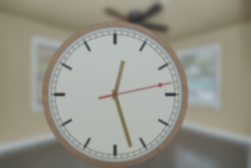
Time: **12:27:13**
